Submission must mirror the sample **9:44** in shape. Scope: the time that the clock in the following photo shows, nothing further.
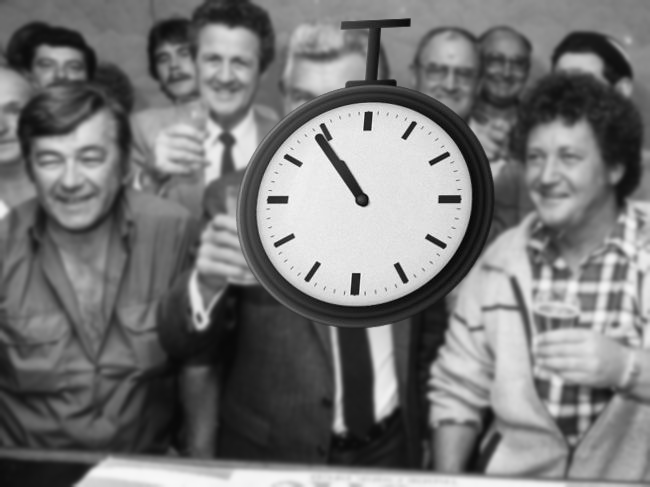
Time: **10:54**
